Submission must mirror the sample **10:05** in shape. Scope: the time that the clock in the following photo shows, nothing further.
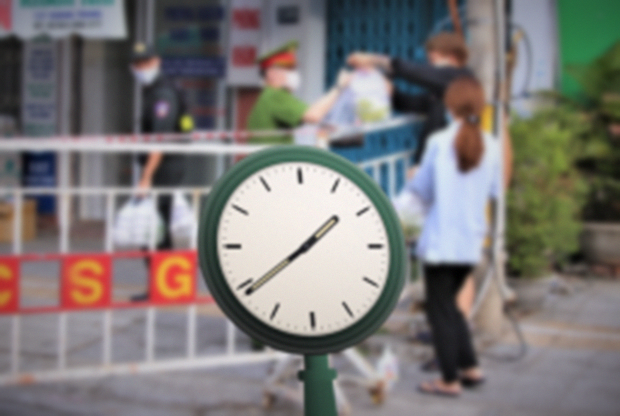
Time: **1:39**
